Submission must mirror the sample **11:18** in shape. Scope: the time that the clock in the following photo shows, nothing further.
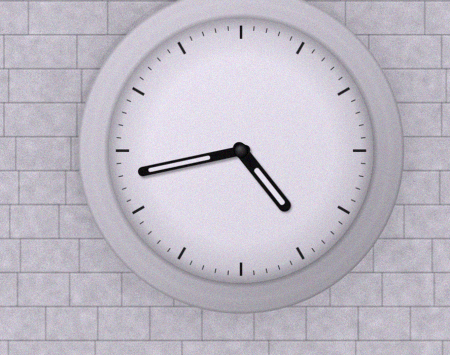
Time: **4:43**
